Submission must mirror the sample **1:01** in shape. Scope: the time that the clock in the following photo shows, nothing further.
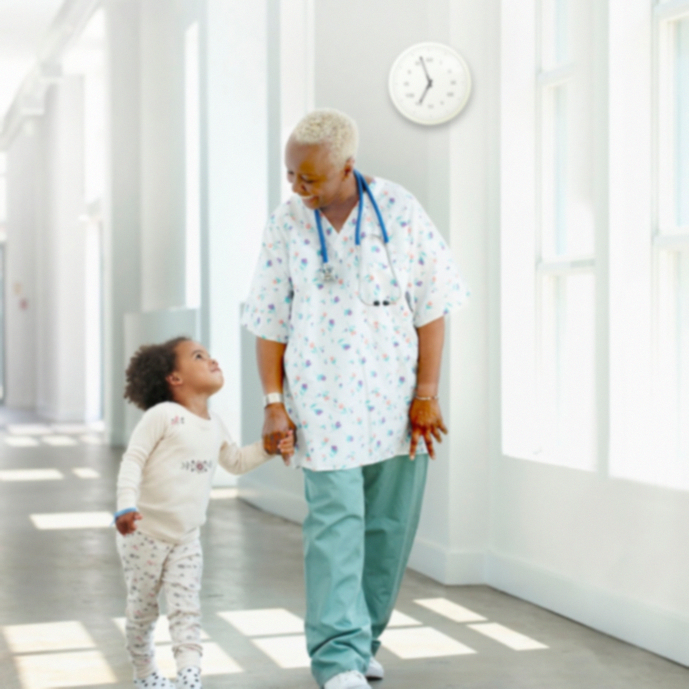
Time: **6:57**
